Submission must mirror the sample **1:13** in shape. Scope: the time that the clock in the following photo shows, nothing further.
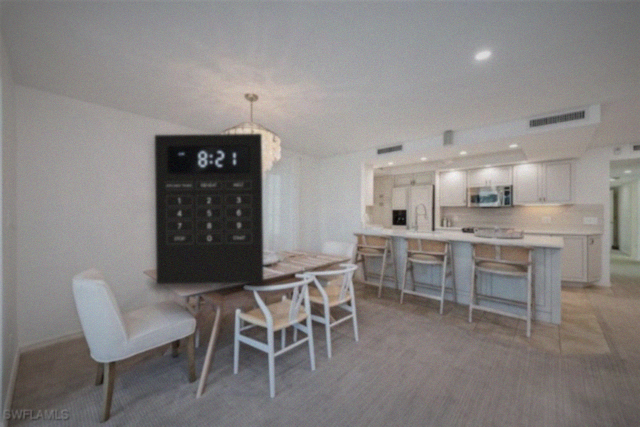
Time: **8:21**
